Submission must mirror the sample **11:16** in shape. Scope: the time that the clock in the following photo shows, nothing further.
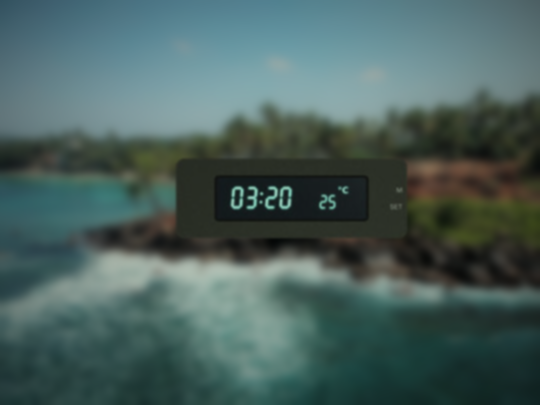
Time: **3:20**
